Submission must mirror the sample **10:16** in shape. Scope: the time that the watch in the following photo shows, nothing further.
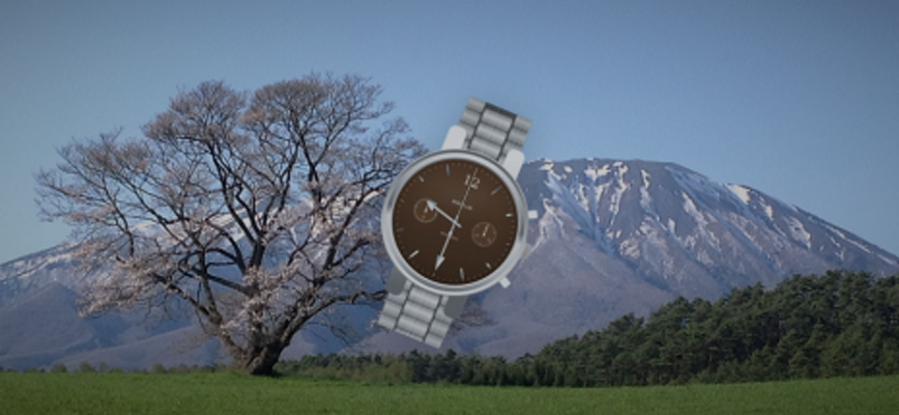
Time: **9:30**
